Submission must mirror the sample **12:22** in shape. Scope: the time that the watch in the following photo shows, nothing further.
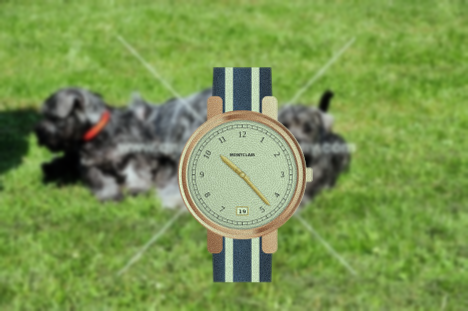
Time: **10:23**
